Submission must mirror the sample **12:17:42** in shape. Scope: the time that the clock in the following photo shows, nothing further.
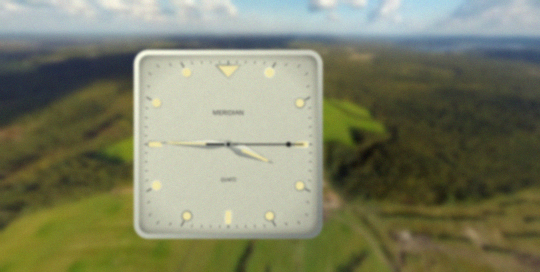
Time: **3:45:15**
